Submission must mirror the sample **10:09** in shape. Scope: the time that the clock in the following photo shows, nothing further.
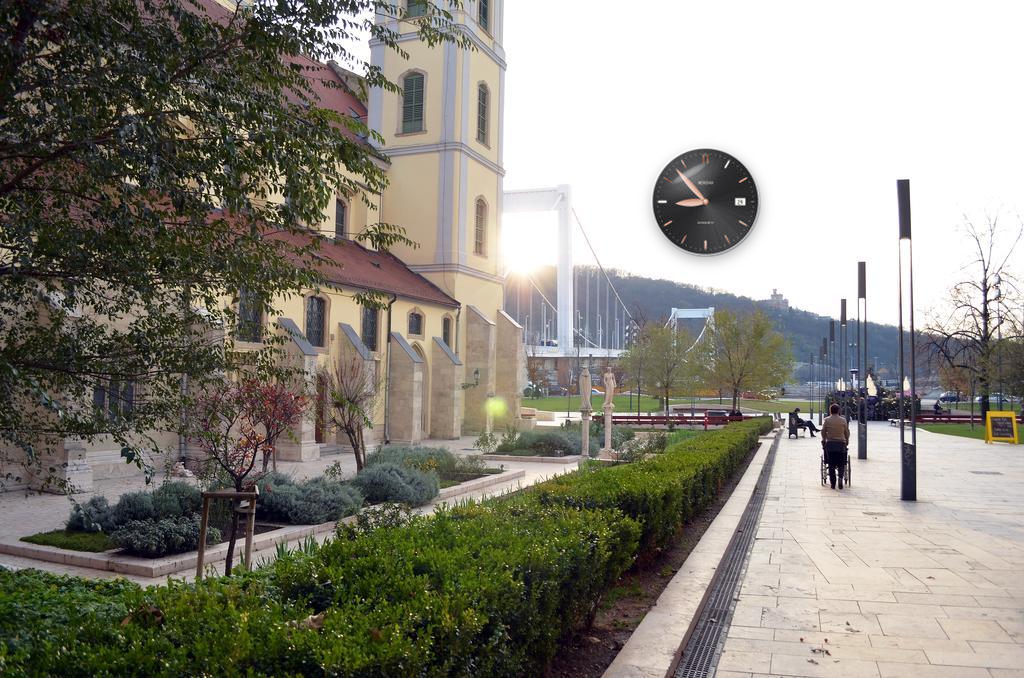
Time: **8:53**
